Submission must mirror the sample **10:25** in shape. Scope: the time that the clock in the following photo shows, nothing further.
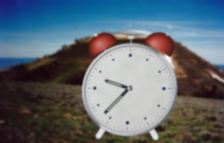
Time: **9:37**
